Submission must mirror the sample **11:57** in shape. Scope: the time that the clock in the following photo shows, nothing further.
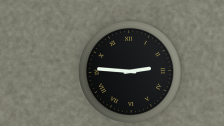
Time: **2:46**
